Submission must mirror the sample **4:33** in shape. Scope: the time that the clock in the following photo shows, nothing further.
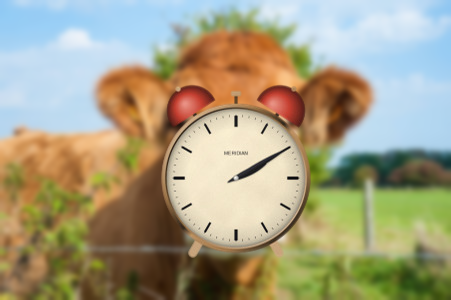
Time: **2:10**
